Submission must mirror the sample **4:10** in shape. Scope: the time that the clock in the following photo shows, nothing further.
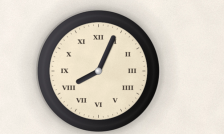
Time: **8:04**
